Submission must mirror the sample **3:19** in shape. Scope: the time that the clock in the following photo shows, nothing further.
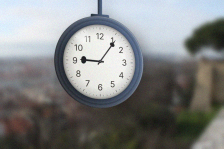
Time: **9:06**
